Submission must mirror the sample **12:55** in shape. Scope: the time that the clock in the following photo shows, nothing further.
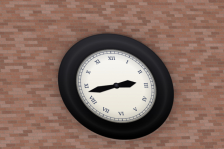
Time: **2:43**
